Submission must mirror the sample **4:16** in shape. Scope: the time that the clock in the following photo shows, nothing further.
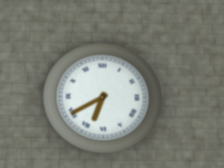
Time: **6:40**
